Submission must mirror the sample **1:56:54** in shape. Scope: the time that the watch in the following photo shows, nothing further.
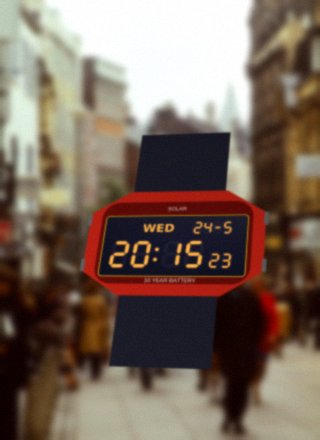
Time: **20:15:23**
